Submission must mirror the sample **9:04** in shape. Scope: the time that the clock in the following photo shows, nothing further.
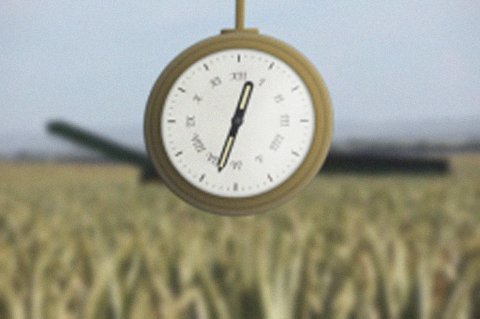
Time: **12:33**
